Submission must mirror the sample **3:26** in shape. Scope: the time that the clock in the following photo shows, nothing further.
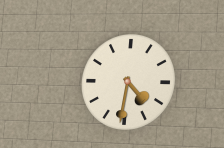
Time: **4:31**
